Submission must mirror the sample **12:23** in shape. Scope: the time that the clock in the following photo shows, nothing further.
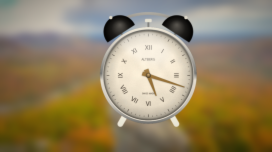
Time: **5:18**
